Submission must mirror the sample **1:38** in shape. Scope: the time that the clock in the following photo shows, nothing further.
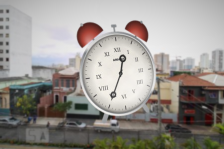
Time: **12:35**
